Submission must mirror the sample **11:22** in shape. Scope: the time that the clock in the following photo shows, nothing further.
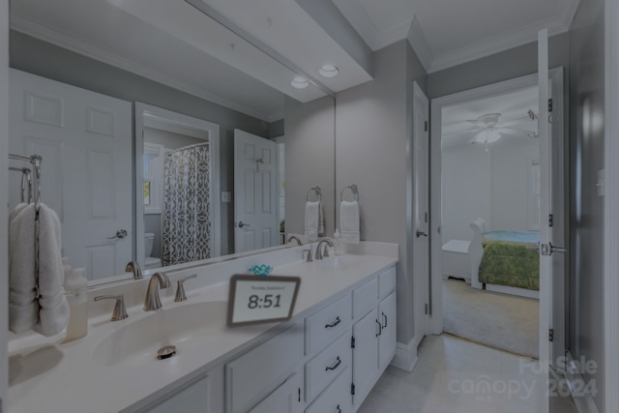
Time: **8:51**
